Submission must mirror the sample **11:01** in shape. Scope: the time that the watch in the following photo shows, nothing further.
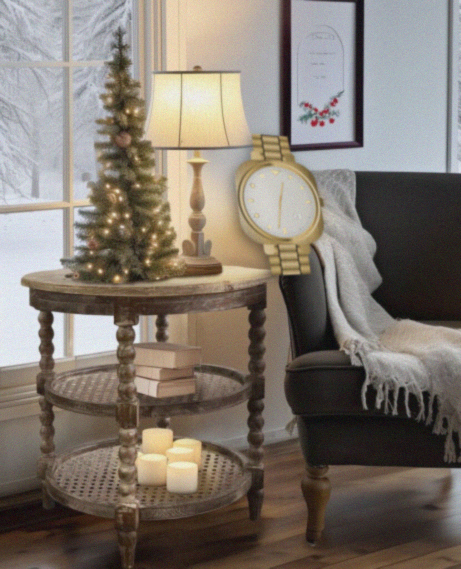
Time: **12:32**
